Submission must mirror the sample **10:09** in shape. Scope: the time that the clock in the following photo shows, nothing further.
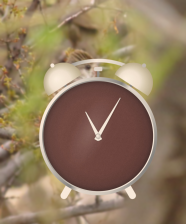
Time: **11:05**
